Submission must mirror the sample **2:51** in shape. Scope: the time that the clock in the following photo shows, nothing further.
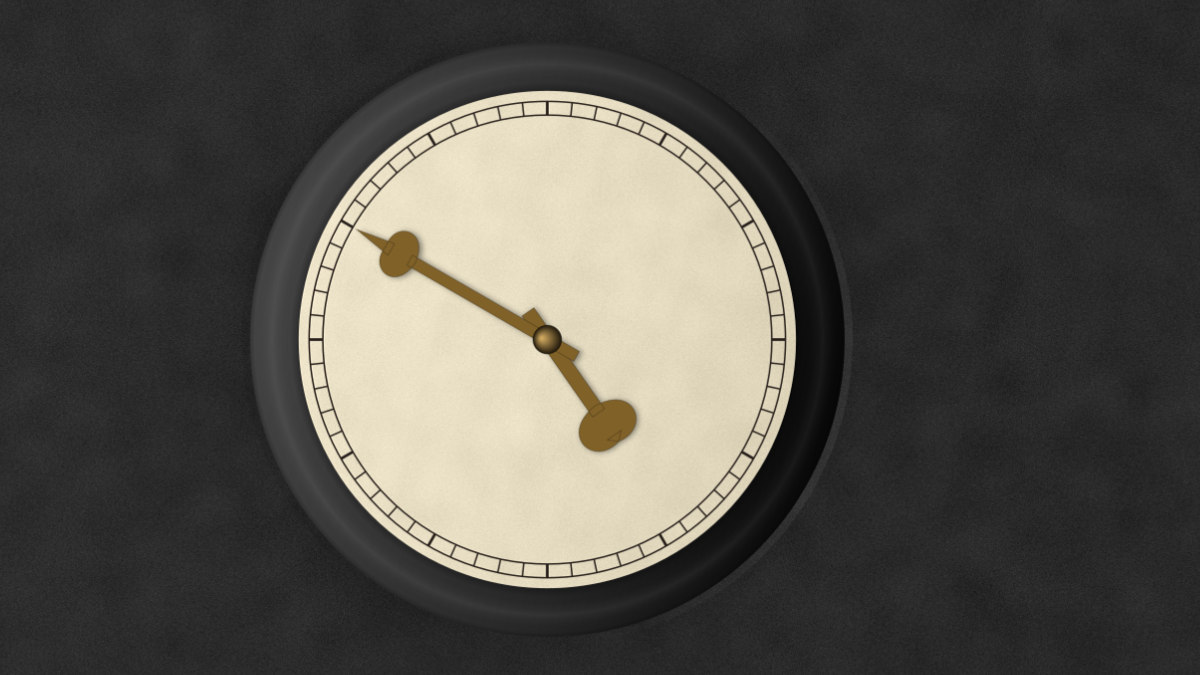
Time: **4:50**
